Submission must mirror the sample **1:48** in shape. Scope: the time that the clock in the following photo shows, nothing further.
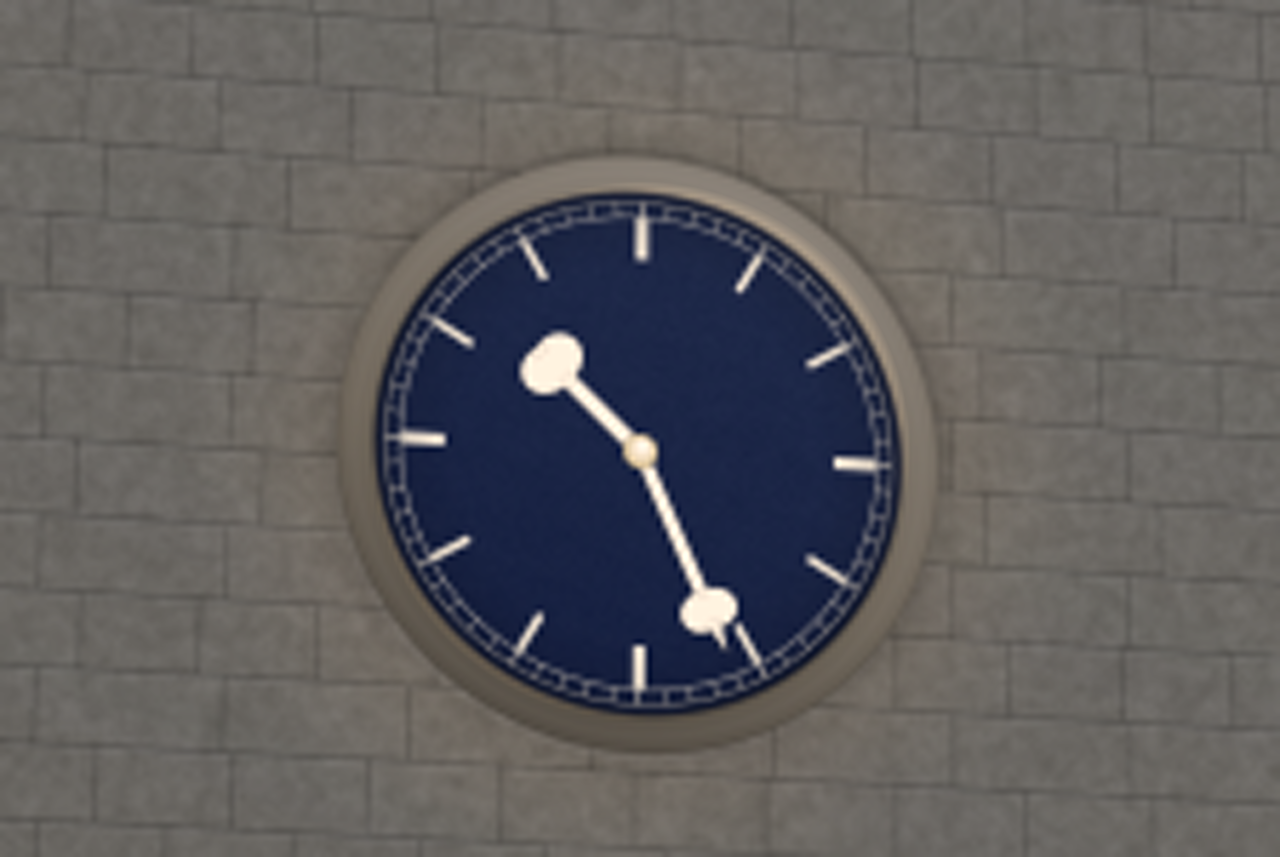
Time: **10:26**
